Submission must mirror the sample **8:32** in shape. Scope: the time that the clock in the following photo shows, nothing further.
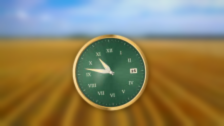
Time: **10:47**
